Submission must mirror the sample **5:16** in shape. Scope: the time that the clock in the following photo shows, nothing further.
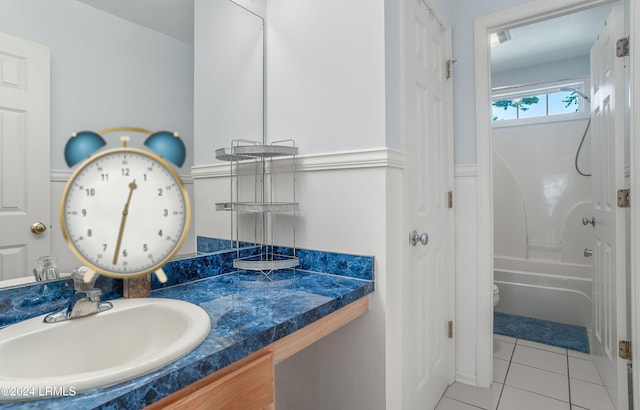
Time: **12:32**
